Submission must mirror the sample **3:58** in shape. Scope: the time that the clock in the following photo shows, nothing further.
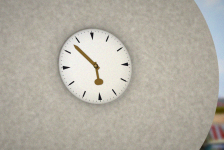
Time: **5:53**
